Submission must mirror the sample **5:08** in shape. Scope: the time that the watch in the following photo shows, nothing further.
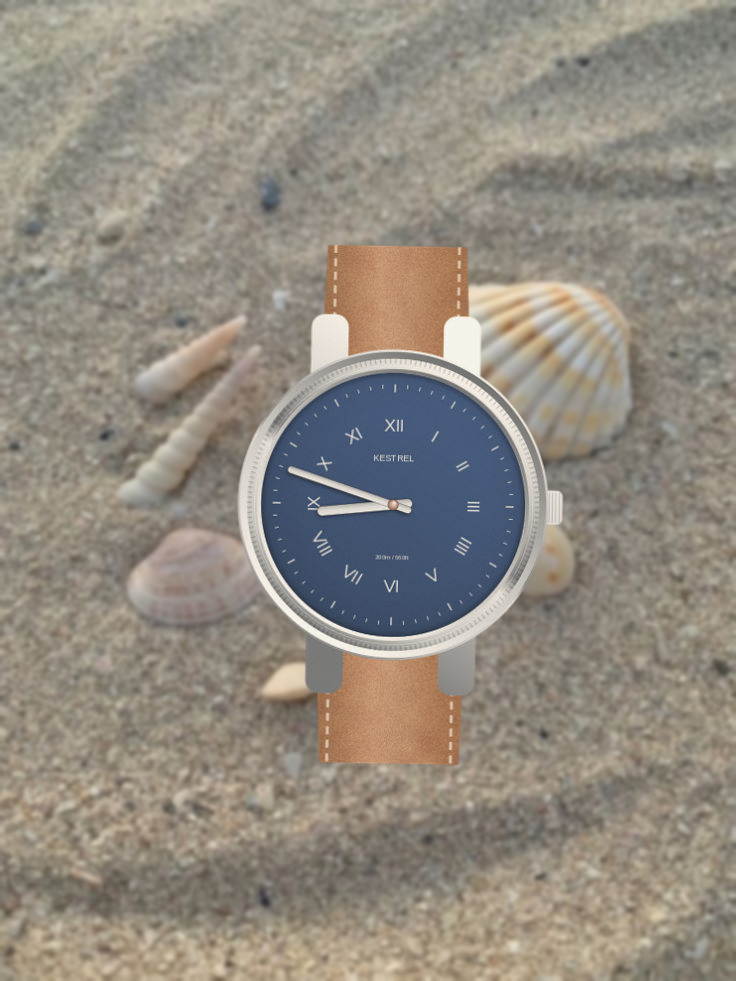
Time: **8:48**
